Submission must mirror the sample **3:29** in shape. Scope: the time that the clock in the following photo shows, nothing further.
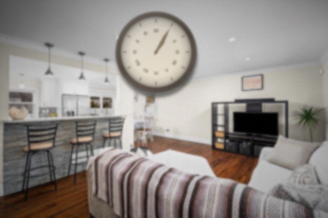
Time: **1:05**
